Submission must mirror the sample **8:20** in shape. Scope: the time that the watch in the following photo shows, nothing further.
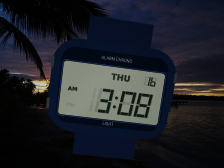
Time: **3:08**
